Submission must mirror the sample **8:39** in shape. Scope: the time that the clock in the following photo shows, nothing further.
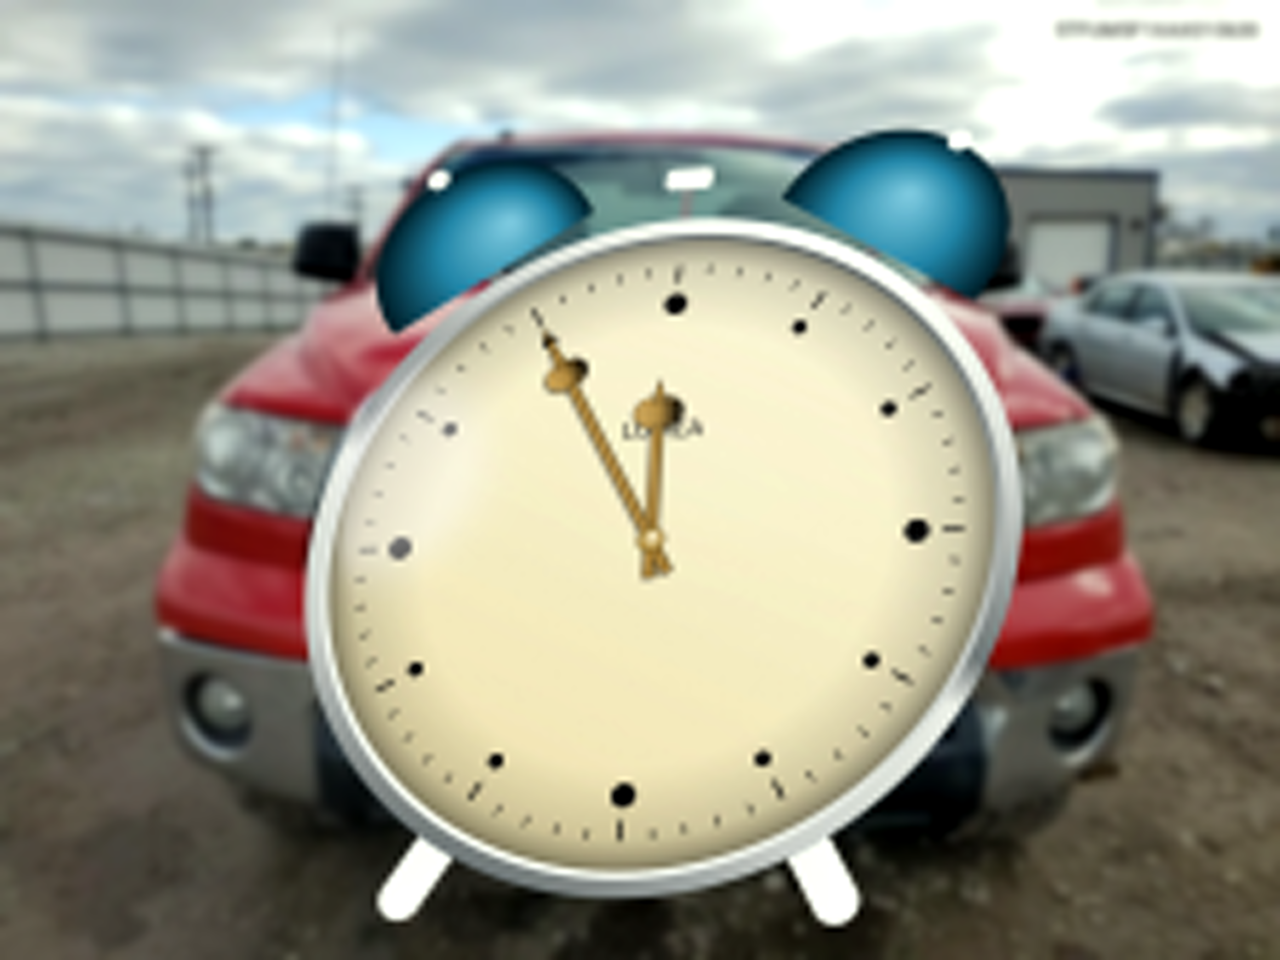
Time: **11:55**
